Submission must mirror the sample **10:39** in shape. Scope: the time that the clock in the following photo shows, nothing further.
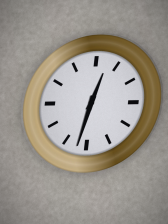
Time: **12:32**
